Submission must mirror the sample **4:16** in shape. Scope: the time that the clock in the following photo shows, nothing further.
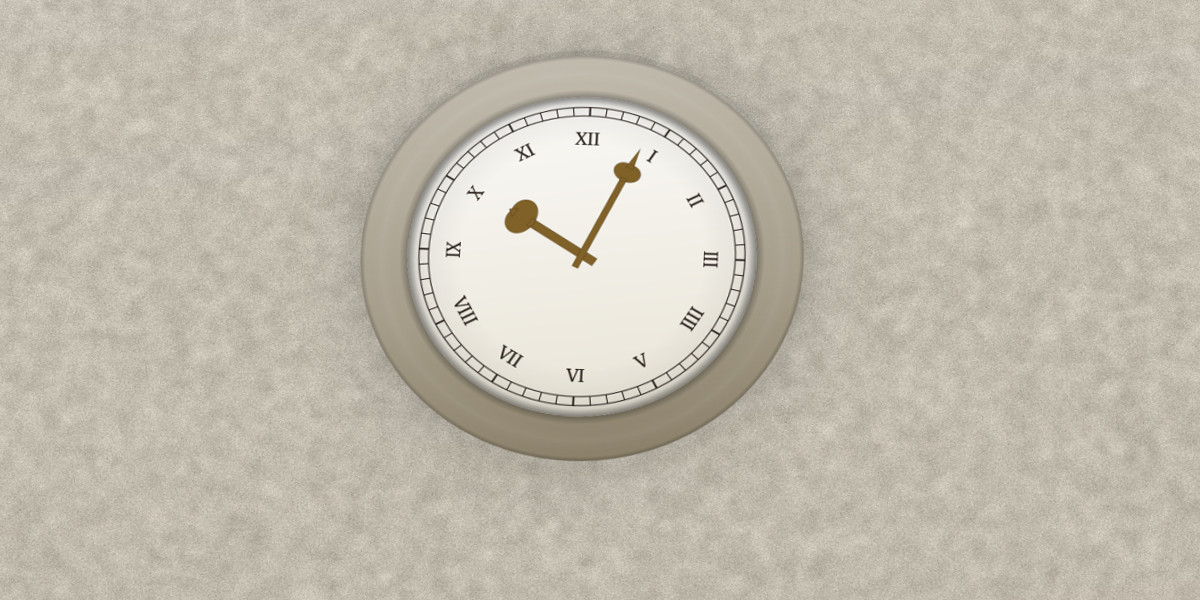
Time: **10:04**
